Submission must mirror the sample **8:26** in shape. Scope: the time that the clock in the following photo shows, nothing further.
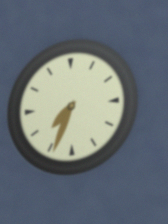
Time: **7:34**
